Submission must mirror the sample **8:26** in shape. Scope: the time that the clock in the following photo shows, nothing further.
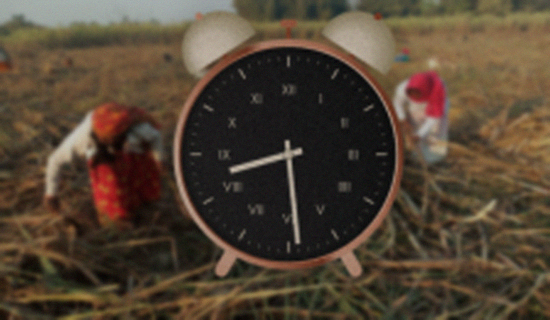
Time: **8:29**
